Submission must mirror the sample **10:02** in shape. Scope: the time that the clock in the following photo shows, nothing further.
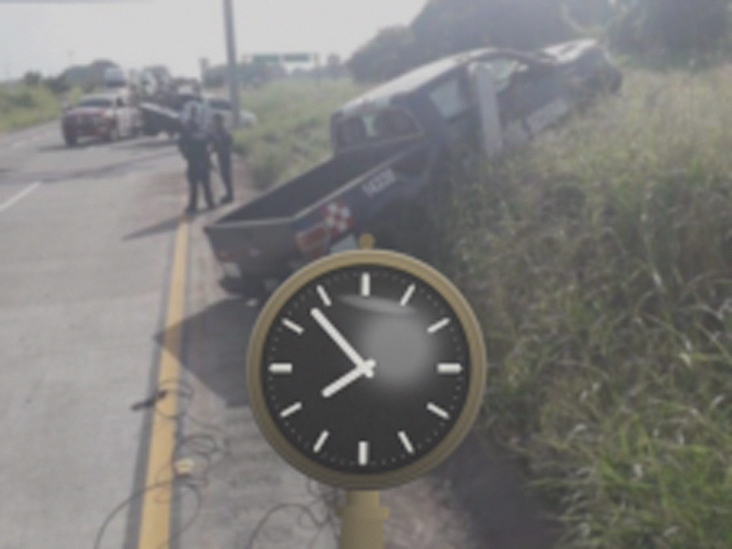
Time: **7:53**
